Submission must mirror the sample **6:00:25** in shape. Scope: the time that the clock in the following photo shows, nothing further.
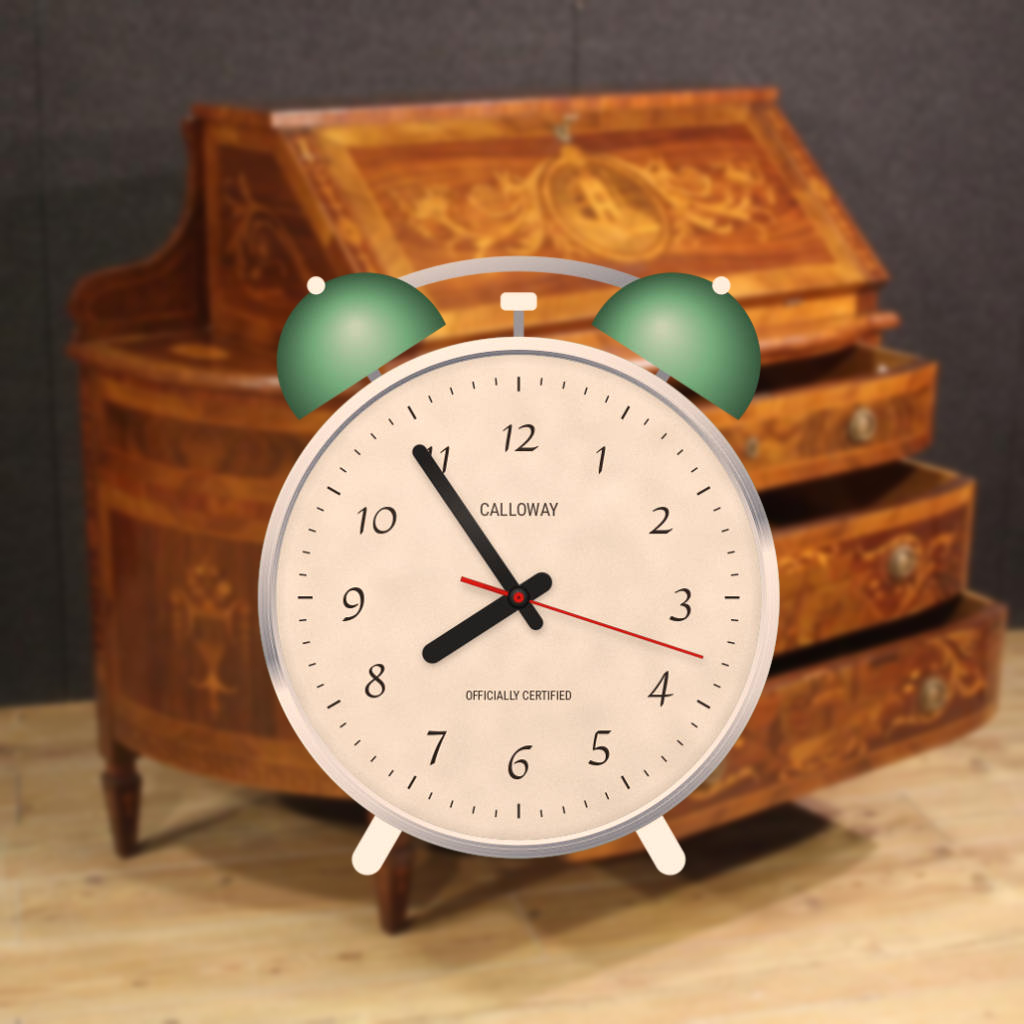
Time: **7:54:18**
